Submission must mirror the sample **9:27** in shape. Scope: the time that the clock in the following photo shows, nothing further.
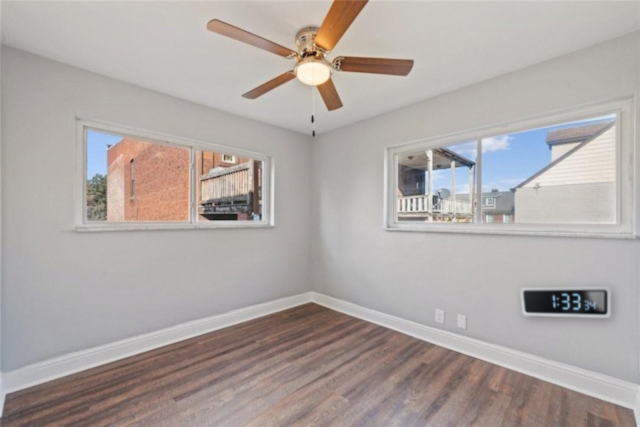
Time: **1:33**
